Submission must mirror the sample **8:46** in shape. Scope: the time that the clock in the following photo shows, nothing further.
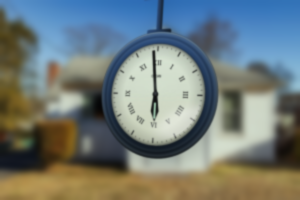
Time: **5:59**
